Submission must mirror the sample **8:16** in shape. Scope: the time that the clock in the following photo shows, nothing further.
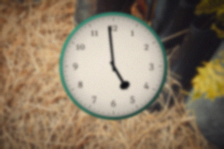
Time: **4:59**
